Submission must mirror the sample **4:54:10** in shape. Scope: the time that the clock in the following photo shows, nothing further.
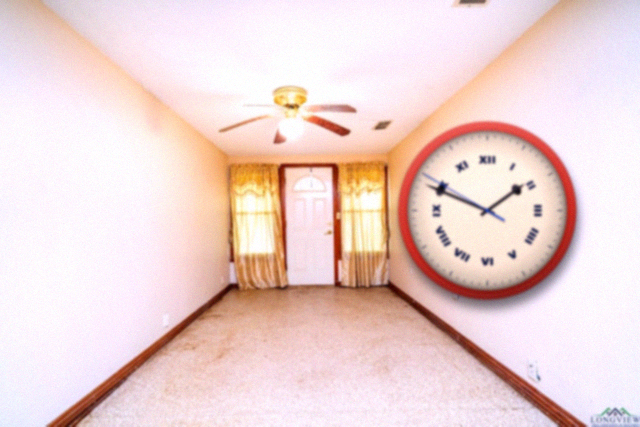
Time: **1:48:50**
